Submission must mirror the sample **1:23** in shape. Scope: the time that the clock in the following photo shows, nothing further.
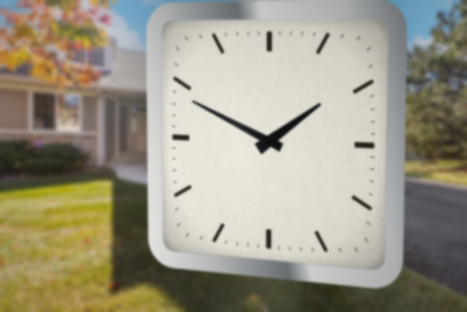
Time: **1:49**
